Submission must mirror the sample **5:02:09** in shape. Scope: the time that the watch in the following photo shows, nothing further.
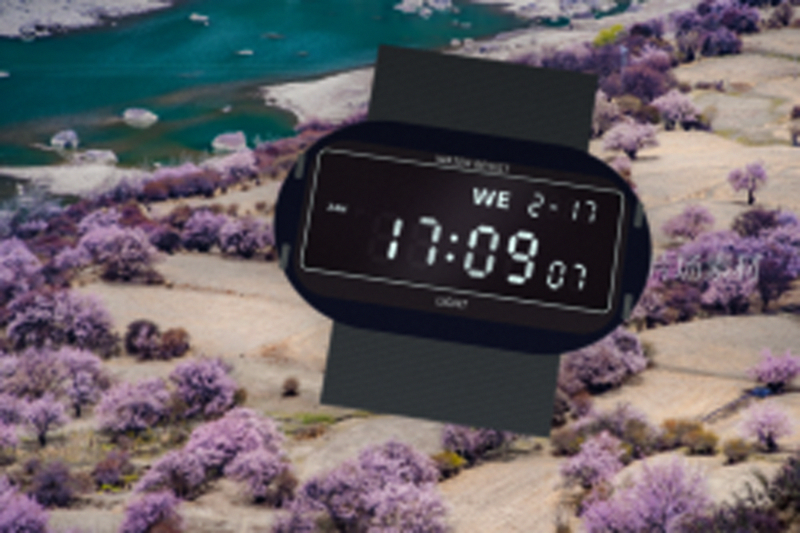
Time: **17:09:07**
